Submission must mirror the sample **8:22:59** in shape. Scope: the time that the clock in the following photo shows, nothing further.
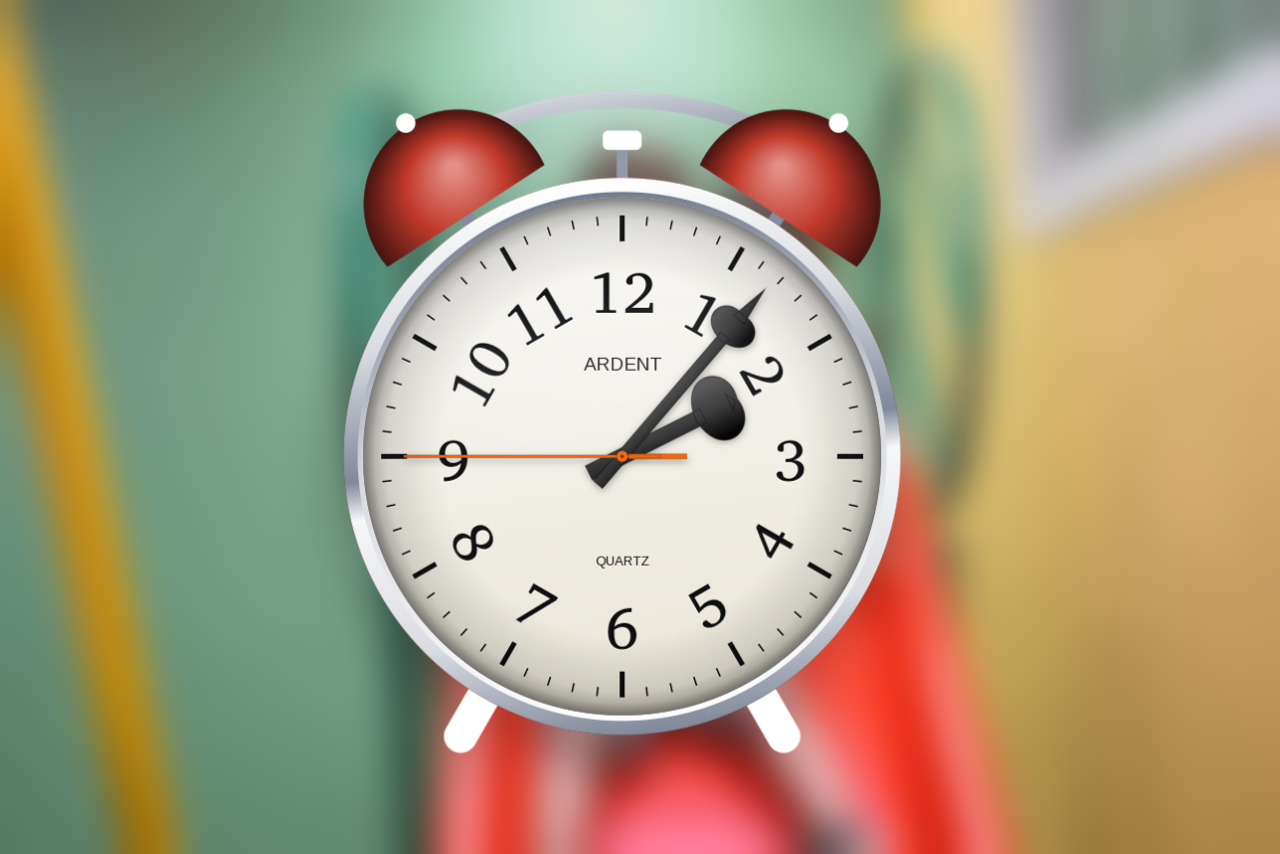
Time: **2:06:45**
